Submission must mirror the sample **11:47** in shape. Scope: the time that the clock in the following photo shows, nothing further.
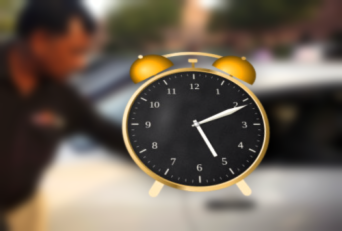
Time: **5:11**
